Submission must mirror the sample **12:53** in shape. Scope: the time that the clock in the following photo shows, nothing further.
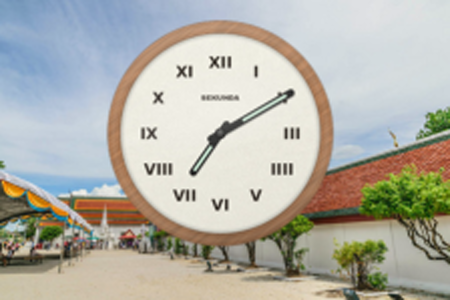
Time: **7:10**
